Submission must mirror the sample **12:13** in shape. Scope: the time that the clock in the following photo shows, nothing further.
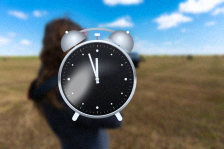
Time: **11:57**
